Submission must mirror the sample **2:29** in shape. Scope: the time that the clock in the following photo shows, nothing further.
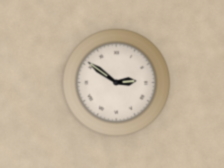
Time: **2:51**
